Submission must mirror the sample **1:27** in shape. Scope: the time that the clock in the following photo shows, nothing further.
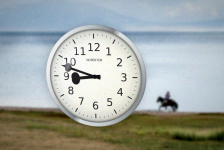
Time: **8:48**
